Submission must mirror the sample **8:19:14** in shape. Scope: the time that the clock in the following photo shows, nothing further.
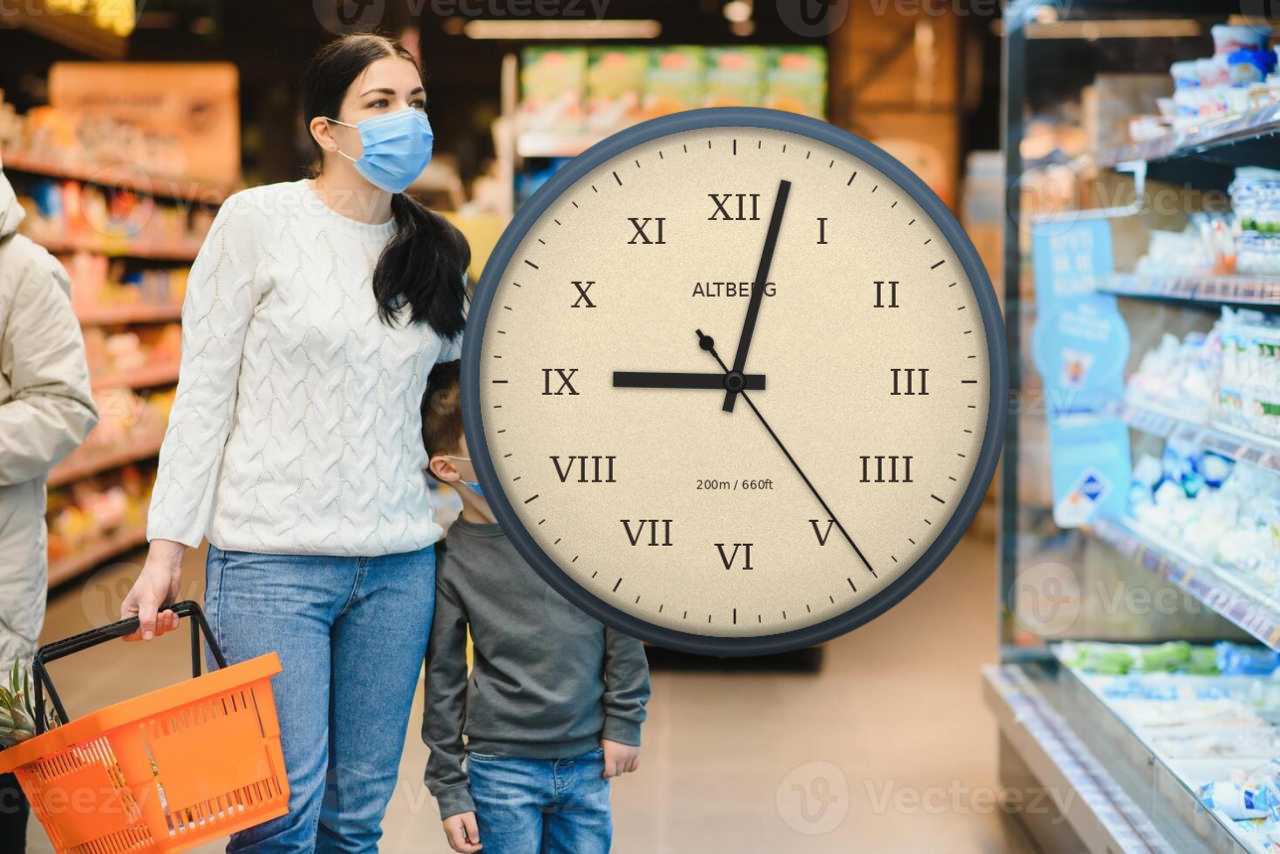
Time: **9:02:24**
